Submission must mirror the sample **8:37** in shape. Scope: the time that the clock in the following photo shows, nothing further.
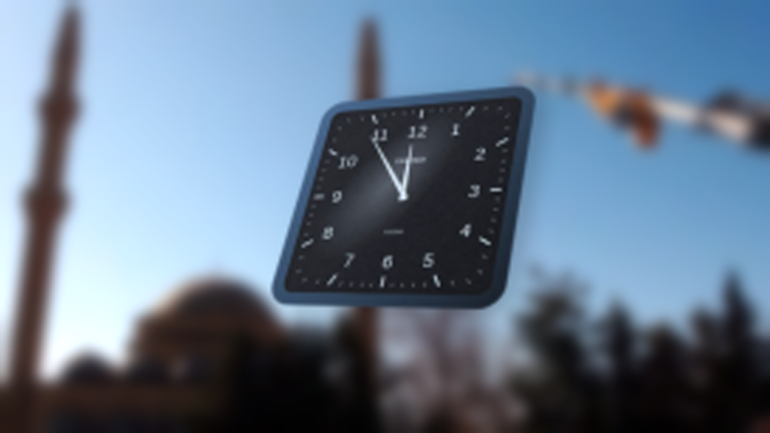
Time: **11:54**
